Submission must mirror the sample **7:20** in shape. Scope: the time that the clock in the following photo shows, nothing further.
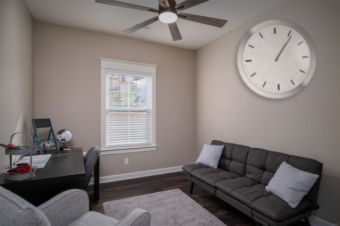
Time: **1:06**
